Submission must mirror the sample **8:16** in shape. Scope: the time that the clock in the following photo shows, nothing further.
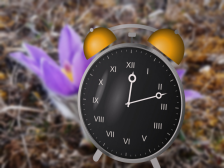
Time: **12:12**
